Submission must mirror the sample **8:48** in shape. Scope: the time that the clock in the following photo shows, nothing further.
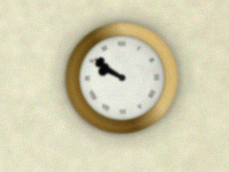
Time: **9:51**
